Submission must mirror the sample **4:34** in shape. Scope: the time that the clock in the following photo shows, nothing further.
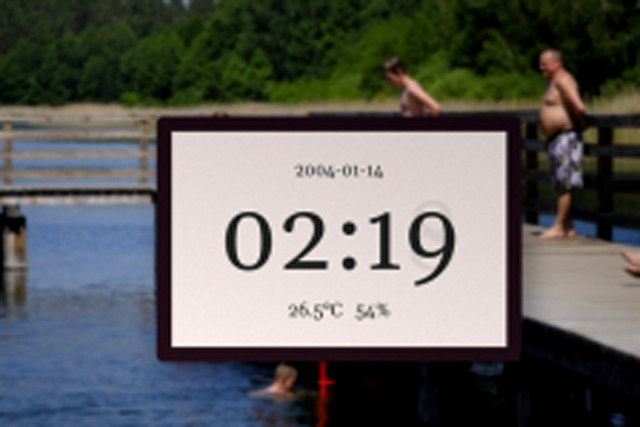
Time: **2:19**
